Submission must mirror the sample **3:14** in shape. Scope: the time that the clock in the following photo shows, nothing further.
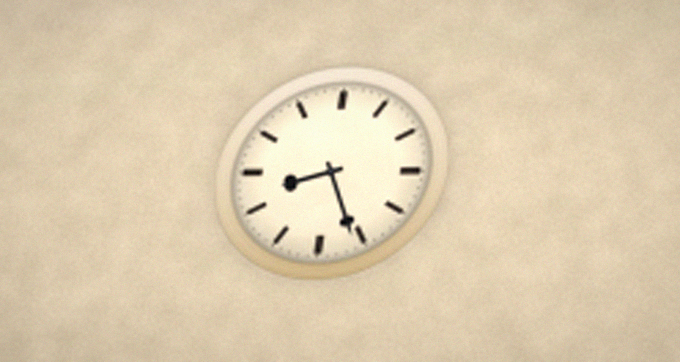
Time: **8:26**
